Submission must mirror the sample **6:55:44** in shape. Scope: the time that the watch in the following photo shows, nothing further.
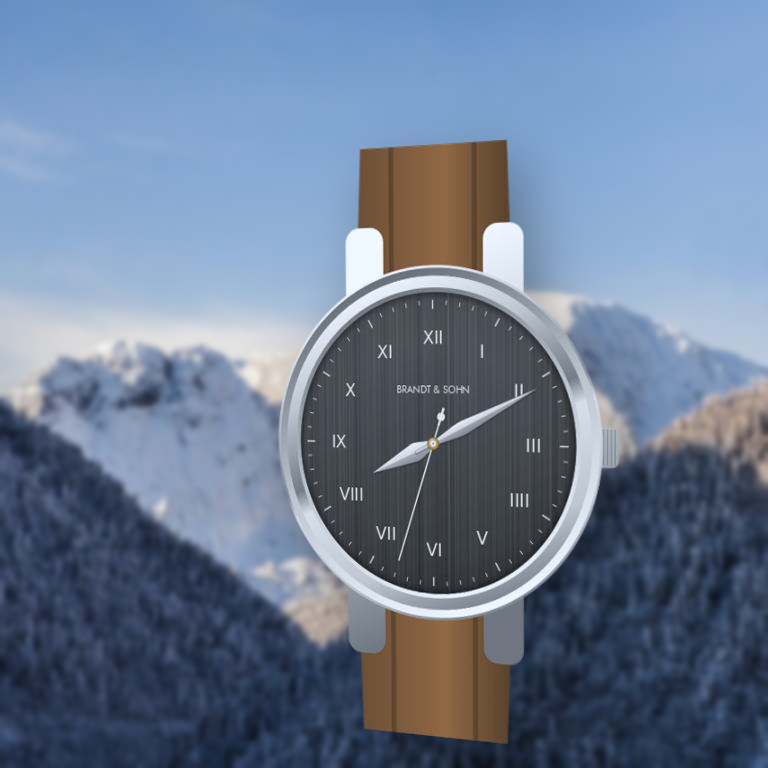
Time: **8:10:33**
